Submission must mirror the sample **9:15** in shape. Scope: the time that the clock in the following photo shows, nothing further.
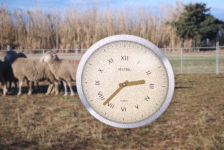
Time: **2:37**
